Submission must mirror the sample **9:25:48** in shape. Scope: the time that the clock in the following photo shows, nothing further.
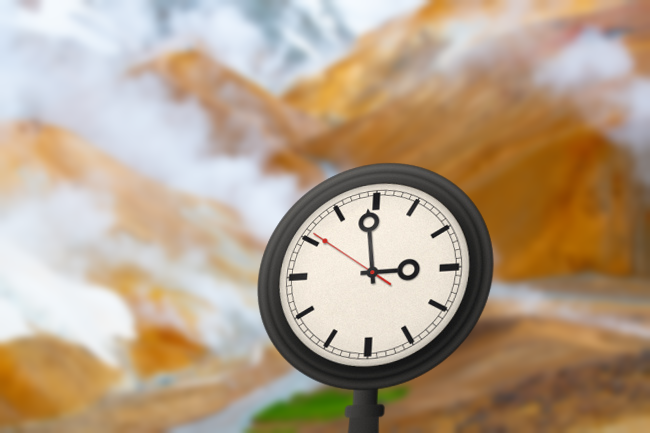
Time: **2:58:51**
